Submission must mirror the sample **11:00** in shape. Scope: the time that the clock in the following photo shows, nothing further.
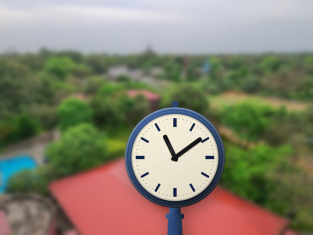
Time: **11:09**
